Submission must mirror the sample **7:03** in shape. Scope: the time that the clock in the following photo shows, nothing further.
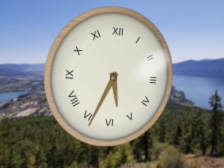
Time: **5:34**
